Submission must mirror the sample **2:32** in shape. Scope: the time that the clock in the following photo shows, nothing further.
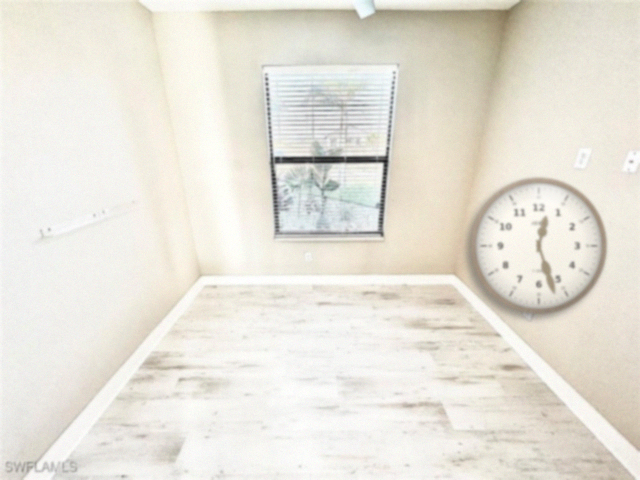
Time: **12:27**
